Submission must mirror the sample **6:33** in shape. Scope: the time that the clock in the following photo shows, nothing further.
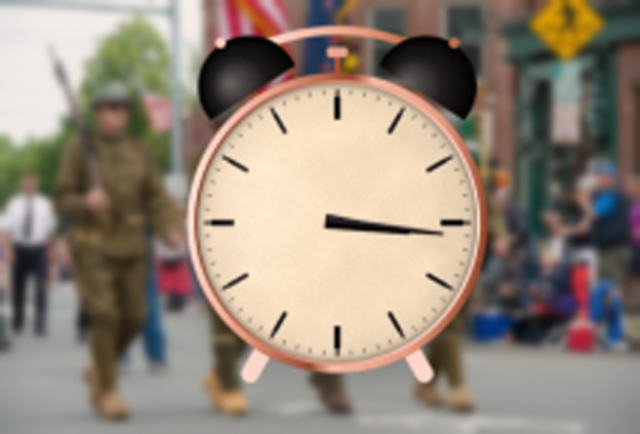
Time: **3:16**
